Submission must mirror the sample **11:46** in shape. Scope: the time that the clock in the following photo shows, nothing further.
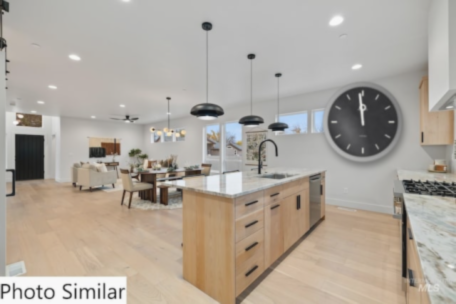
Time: **11:59**
